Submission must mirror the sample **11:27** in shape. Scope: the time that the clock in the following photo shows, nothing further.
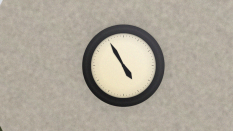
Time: **4:55**
